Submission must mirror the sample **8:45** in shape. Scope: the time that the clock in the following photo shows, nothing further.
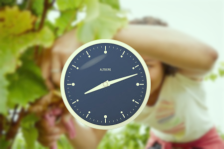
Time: **8:12**
